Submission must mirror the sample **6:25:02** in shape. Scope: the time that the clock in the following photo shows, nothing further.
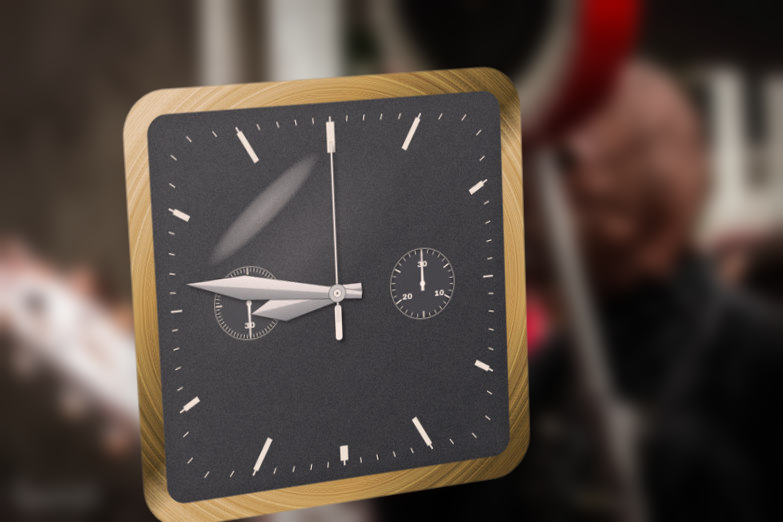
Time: **8:46:30**
